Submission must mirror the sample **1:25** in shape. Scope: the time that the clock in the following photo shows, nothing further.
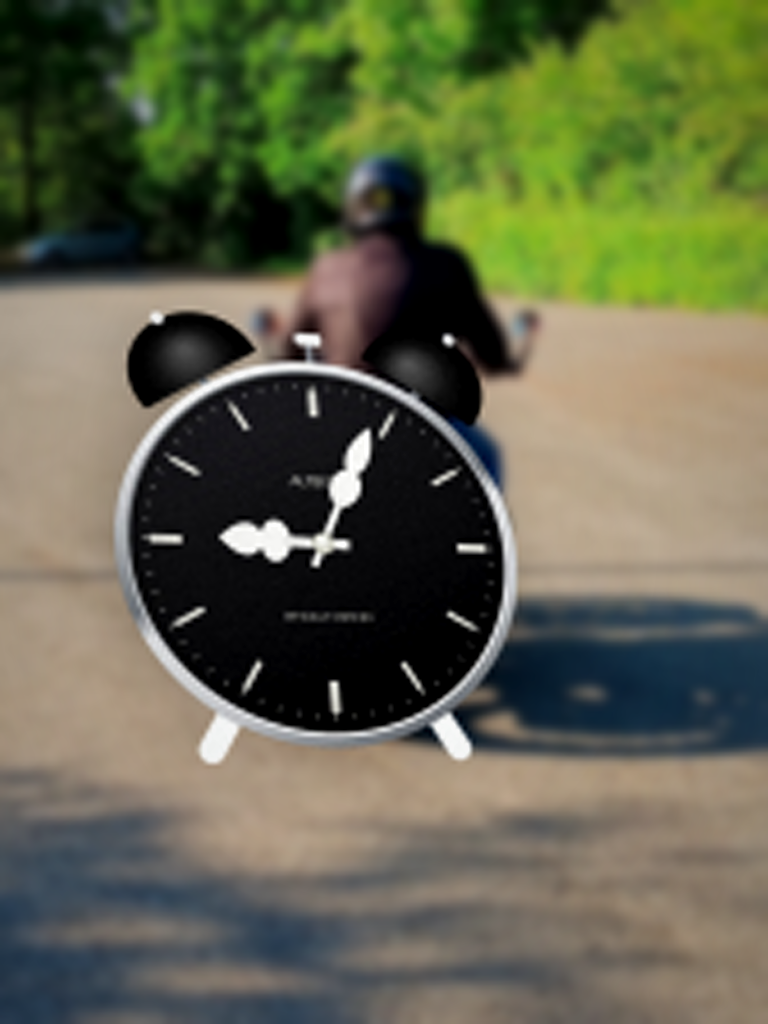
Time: **9:04**
